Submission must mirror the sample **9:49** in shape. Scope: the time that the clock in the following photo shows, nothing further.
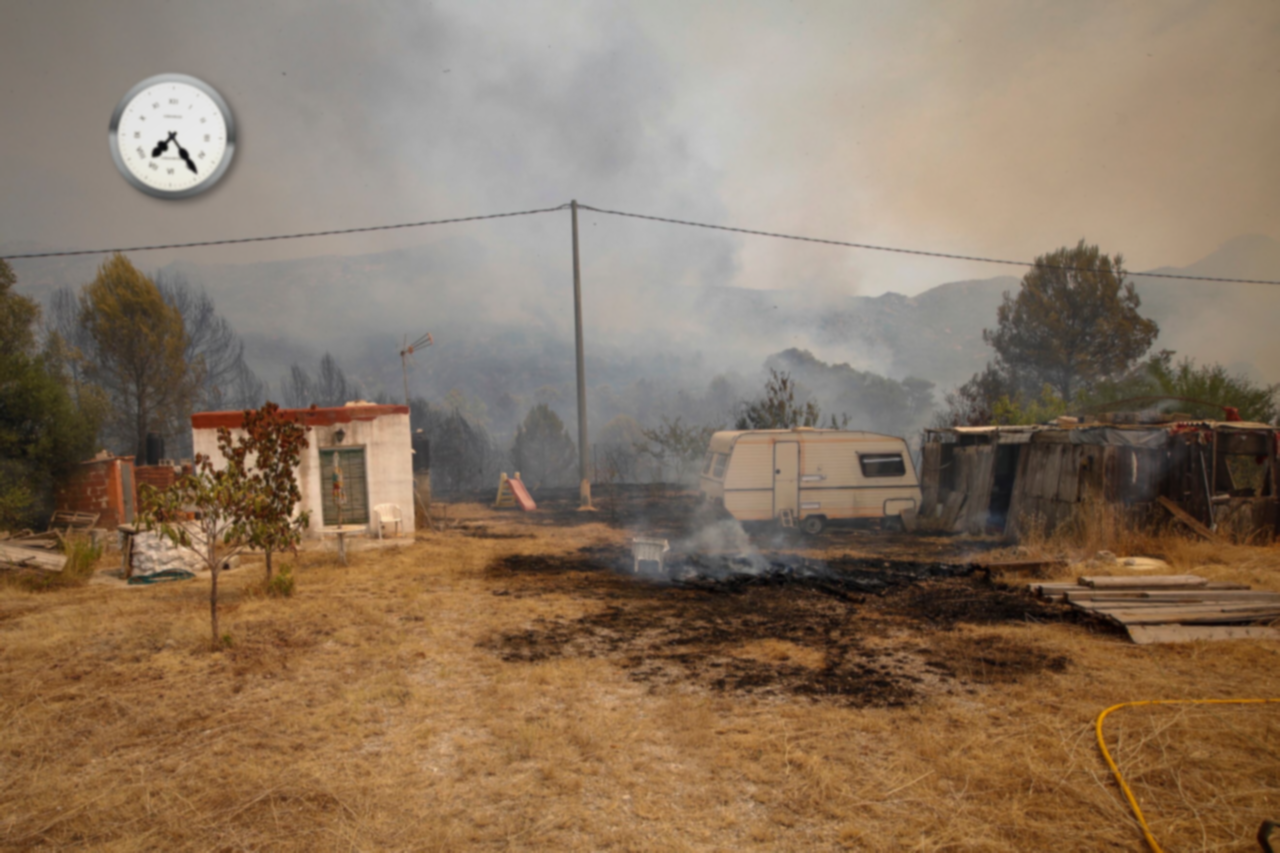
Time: **7:24**
